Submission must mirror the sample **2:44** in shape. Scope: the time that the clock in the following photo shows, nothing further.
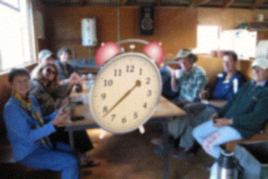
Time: **1:38**
